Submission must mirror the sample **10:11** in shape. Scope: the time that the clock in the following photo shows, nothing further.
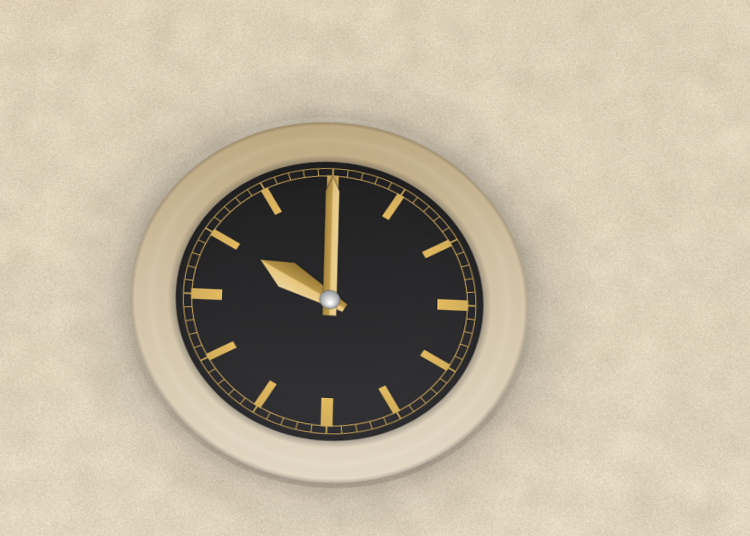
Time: **10:00**
